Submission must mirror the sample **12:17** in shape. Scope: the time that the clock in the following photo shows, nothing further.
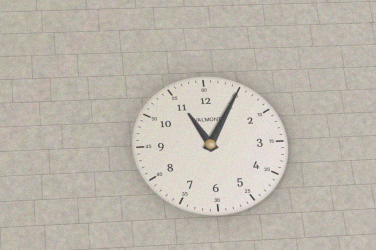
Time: **11:05**
